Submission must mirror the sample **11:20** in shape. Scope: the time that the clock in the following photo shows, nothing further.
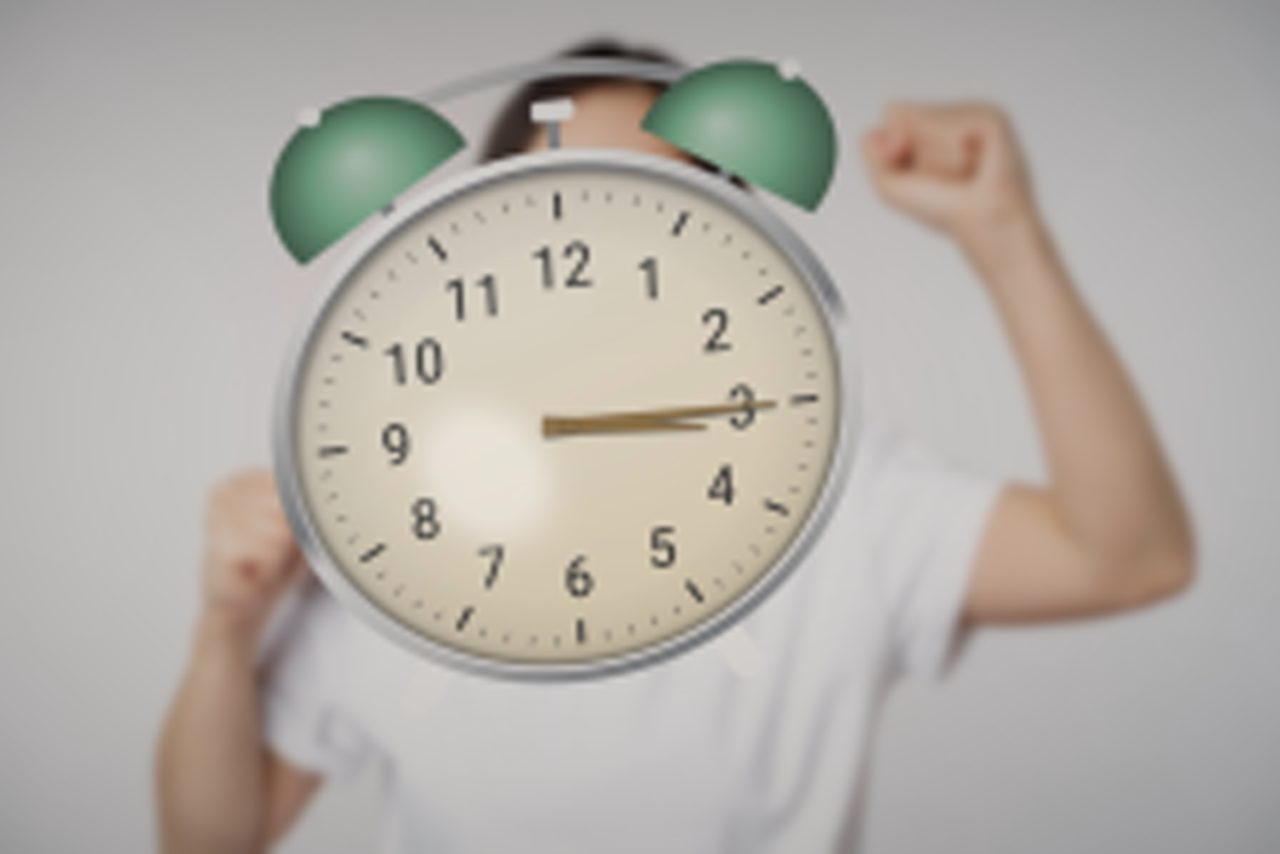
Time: **3:15**
